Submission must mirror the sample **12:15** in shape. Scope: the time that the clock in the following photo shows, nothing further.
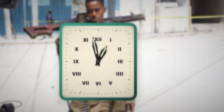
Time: **12:58**
